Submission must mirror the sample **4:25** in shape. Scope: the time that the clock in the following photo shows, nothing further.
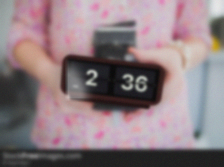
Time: **2:36**
